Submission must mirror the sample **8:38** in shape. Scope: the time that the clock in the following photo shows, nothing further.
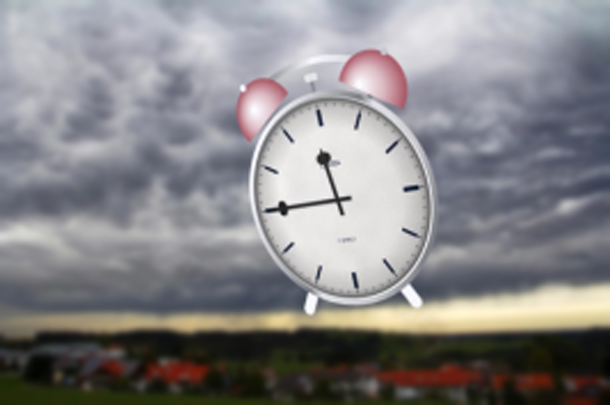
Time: **11:45**
